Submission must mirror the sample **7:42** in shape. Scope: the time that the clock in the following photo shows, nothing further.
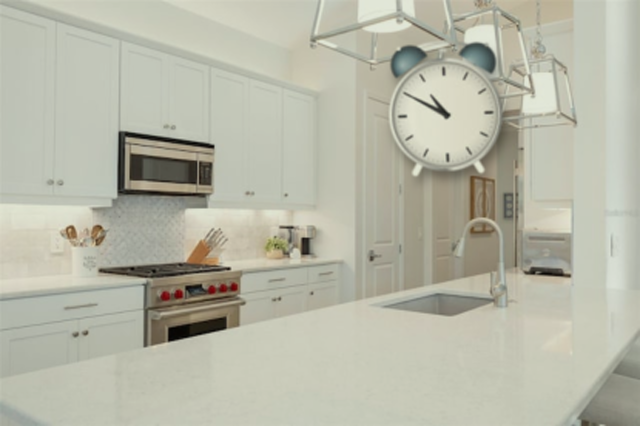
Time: **10:50**
